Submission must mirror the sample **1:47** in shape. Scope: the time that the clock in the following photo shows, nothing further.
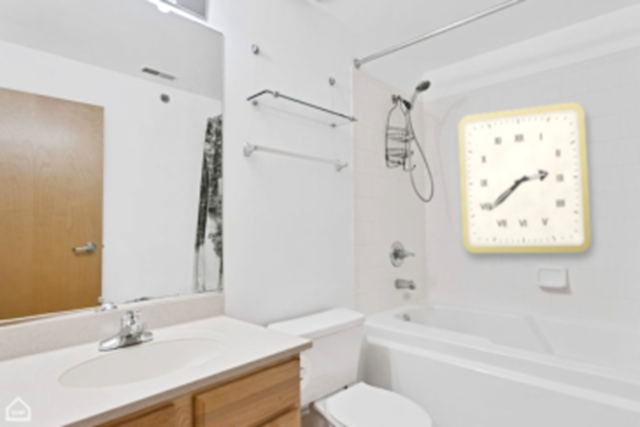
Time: **2:39**
